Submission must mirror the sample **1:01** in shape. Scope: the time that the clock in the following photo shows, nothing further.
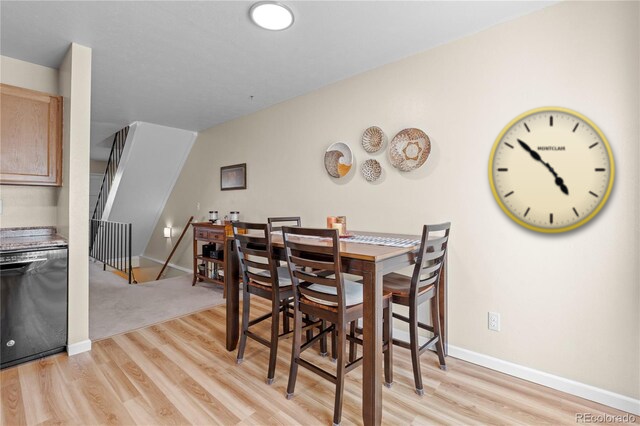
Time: **4:52**
